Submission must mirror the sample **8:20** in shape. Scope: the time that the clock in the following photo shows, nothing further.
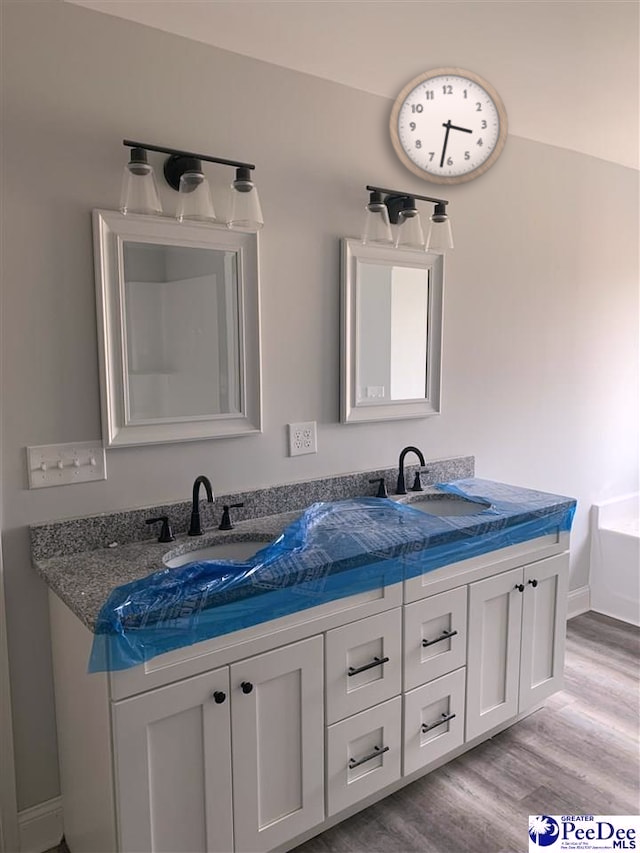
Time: **3:32**
